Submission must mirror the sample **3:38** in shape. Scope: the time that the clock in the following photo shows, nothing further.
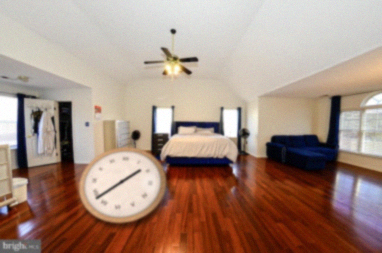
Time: **1:38**
